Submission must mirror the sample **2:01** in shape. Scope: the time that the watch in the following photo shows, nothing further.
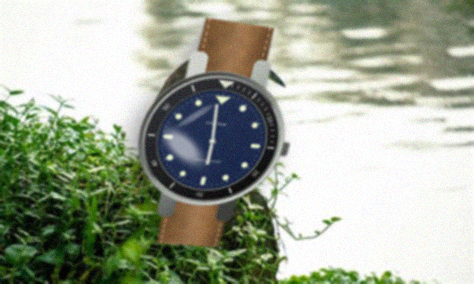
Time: **5:59**
